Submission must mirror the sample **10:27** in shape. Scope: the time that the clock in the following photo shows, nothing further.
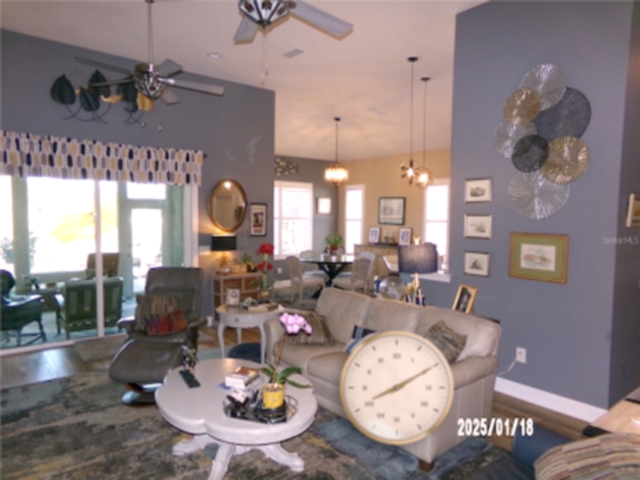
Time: **8:10**
